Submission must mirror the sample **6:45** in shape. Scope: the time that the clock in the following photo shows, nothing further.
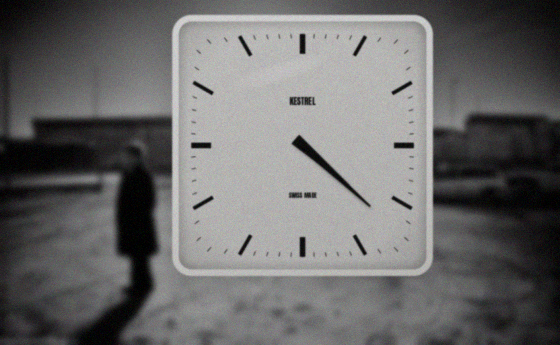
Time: **4:22**
